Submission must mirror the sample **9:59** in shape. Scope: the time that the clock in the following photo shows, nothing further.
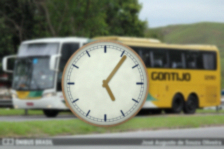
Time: **5:06**
